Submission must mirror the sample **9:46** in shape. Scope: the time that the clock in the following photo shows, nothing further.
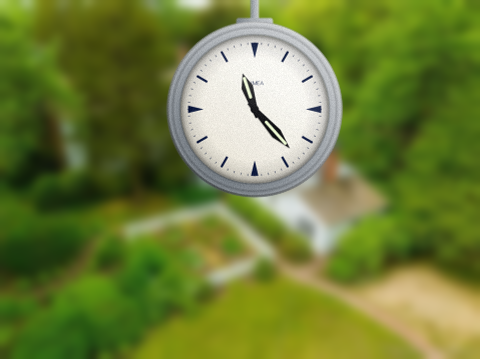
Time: **11:23**
